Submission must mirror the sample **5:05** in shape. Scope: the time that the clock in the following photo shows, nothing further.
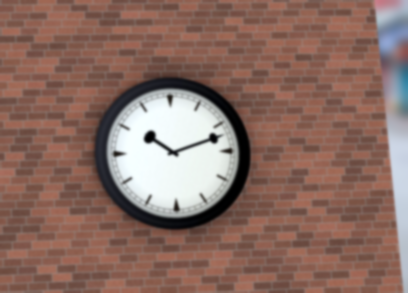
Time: **10:12**
